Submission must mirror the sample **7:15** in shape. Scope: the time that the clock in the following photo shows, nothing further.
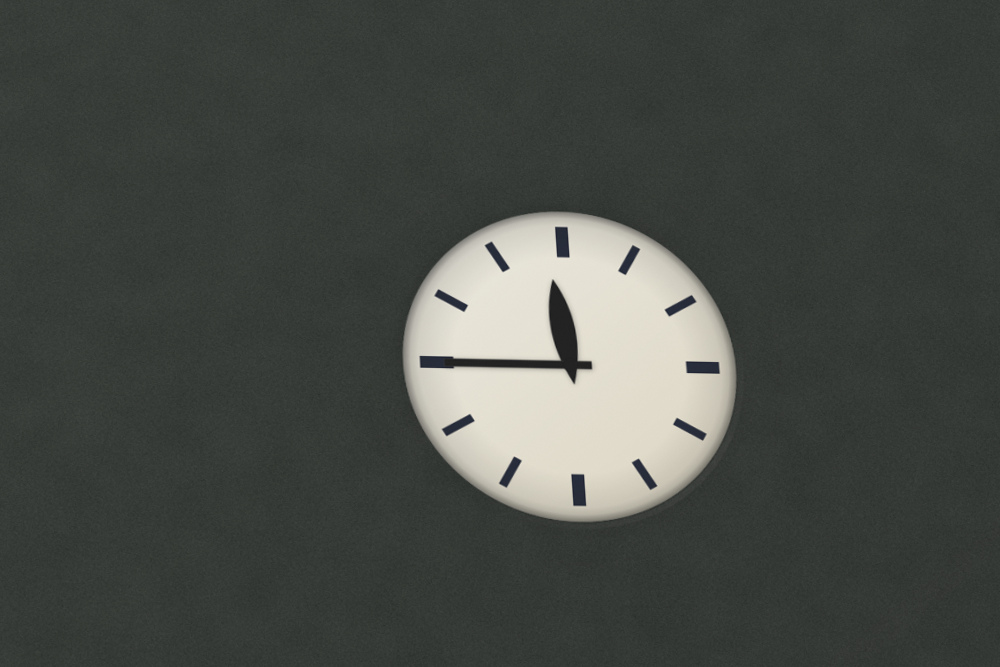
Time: **11:45**
